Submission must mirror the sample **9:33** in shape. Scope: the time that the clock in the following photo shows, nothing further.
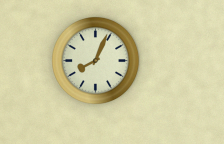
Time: **8:04**
